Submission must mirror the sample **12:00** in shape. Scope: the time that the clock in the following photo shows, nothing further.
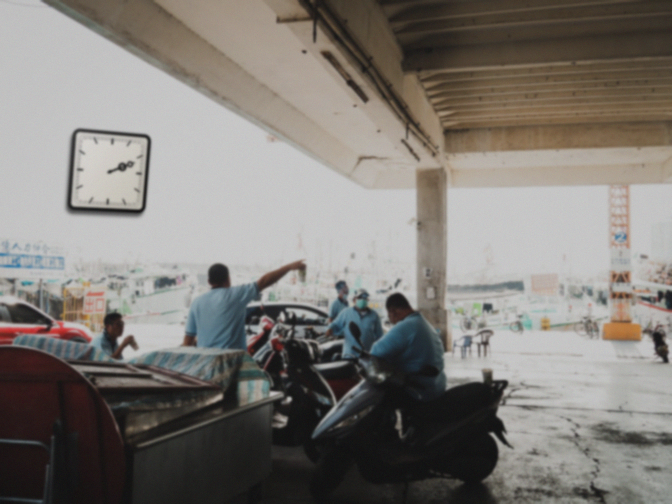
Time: **2:11**
